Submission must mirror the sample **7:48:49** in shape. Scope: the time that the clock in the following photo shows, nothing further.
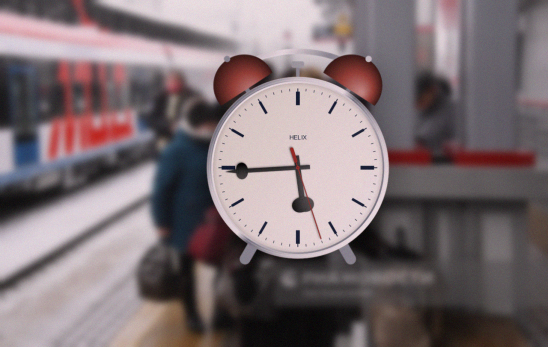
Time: **5:44:27**
